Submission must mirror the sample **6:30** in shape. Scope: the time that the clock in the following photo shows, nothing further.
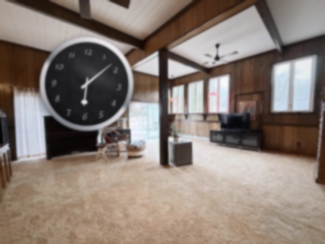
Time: **6:08**
